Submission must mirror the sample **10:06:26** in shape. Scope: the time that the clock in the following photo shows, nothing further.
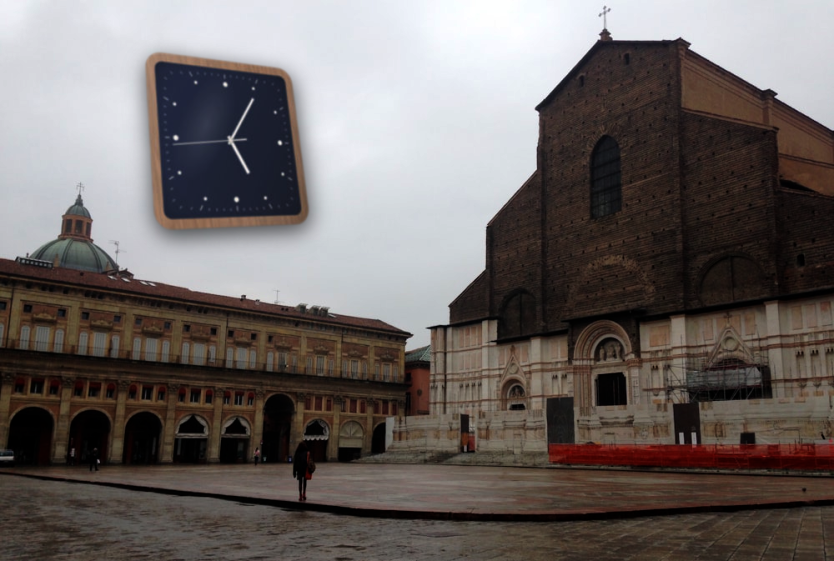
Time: **5:05:44**
